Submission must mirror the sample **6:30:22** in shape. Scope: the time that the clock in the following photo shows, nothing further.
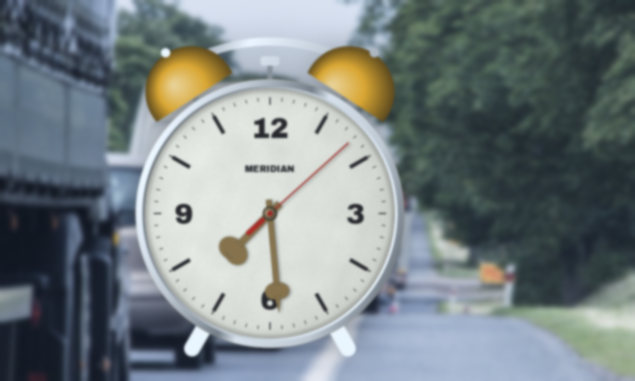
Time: **7:29:08**
